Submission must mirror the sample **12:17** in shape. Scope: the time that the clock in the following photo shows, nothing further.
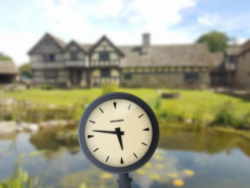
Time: **5:47**
